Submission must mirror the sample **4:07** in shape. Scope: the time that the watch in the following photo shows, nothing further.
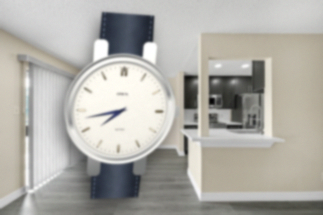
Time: **7:43**
